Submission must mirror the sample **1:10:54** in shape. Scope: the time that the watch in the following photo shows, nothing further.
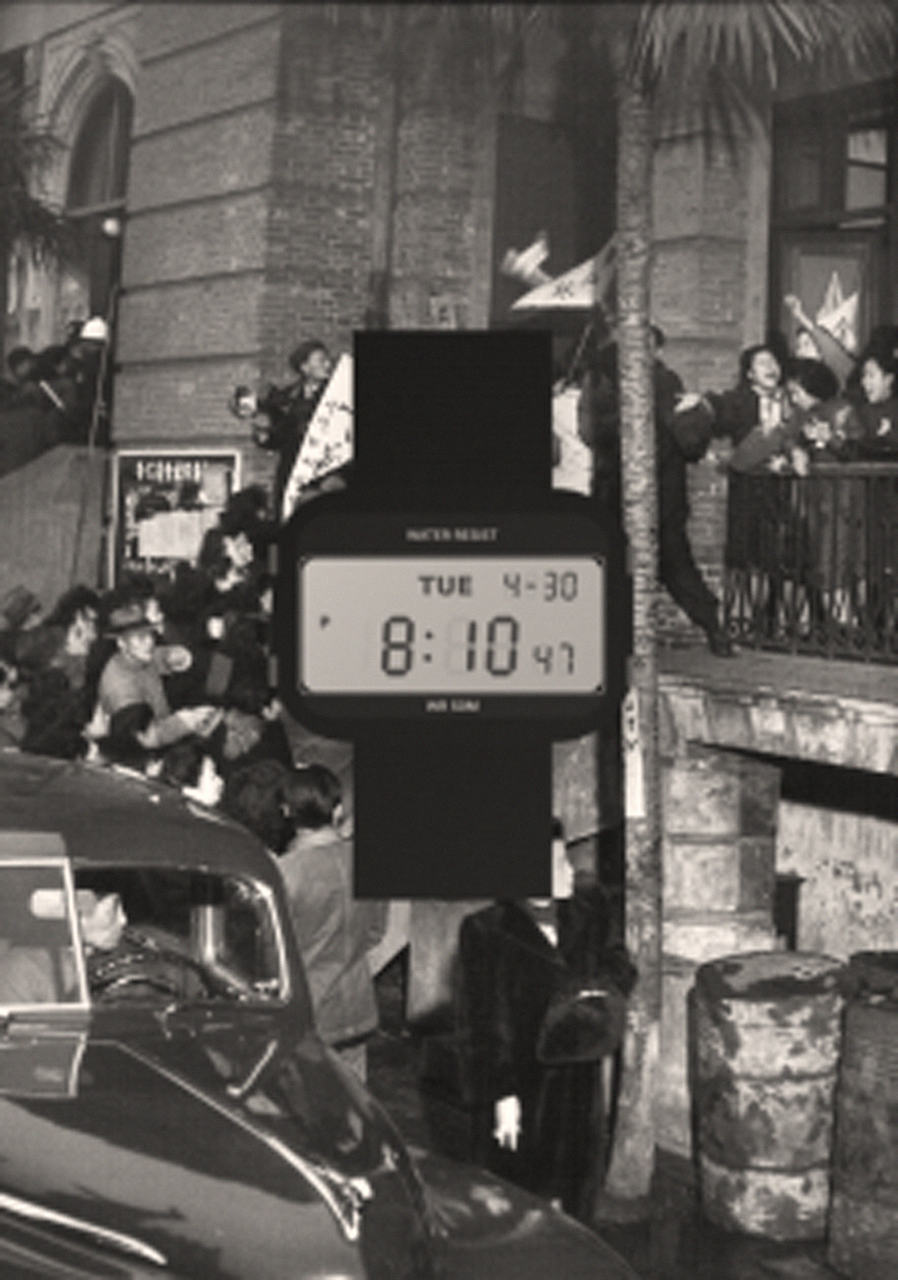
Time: **8:10:47**
